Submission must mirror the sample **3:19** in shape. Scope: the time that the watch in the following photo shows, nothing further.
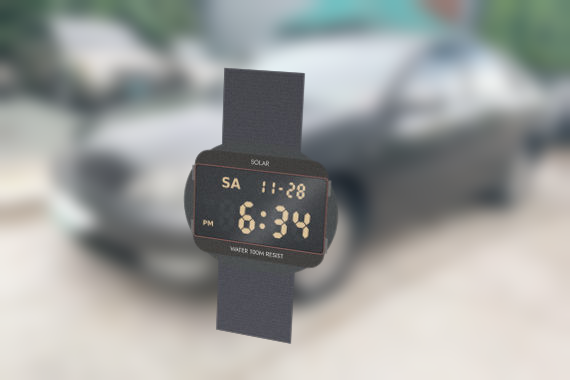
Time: **6:34**
